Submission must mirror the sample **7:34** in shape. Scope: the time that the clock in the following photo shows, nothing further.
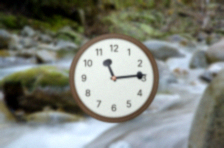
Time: **11:14**
